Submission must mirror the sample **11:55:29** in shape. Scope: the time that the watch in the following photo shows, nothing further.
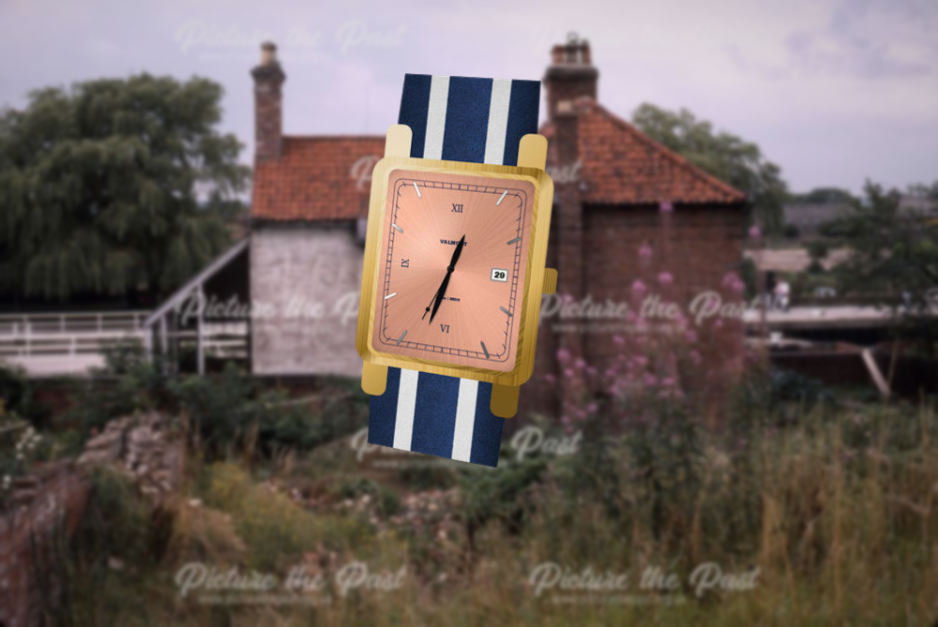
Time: **12:32:34**
